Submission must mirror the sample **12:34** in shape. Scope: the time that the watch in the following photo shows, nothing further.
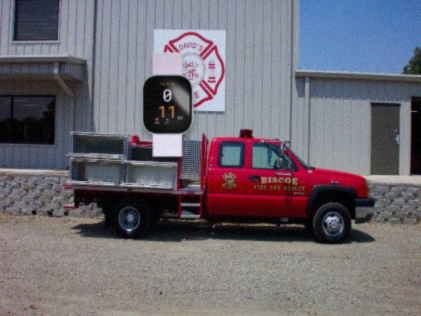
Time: **0:11**
